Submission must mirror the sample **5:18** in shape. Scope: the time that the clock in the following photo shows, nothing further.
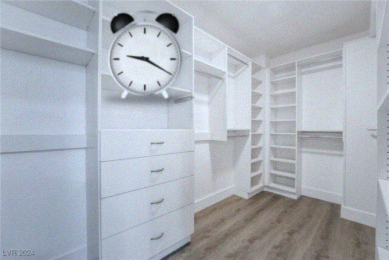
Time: **9:20**
